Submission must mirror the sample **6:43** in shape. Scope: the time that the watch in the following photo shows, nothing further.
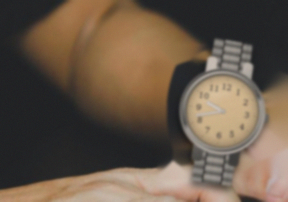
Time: **9:42**
